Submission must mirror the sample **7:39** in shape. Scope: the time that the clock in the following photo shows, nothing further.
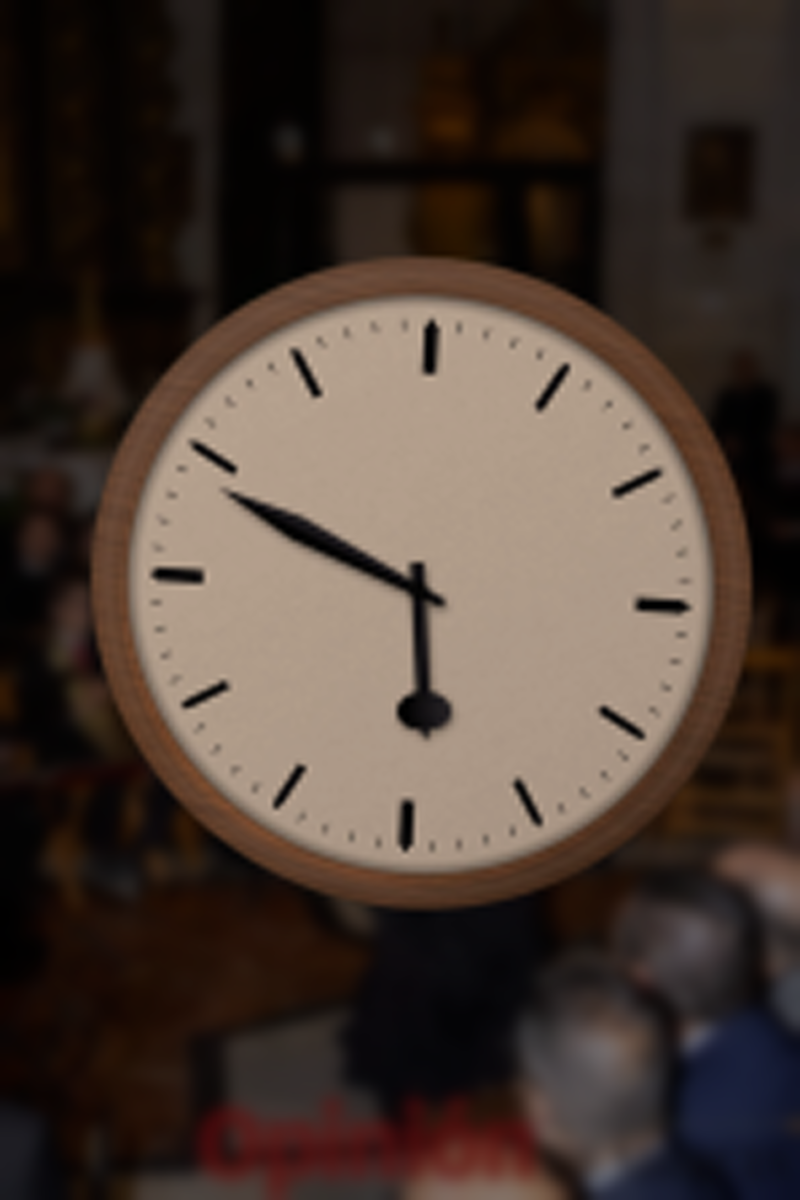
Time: **5:49**
